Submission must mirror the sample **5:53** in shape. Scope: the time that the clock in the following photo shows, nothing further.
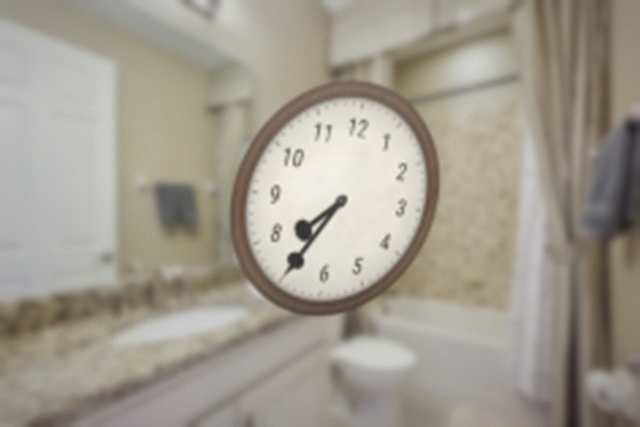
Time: **7:35**
